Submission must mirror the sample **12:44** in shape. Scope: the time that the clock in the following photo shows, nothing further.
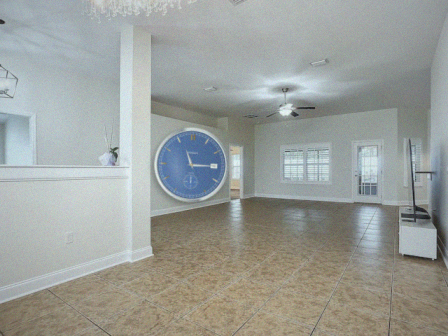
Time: **11:15**
